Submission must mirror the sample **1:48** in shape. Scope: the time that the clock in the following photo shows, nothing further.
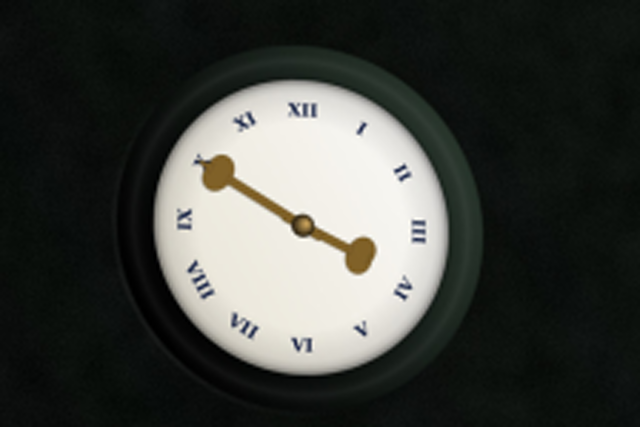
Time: **3:50**
